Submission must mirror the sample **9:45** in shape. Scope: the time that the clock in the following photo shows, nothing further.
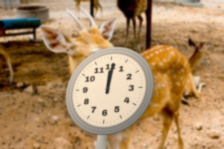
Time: **12:01**
